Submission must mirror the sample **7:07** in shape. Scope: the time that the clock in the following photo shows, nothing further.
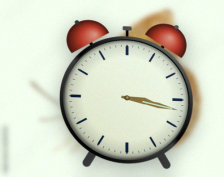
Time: **3:17**
